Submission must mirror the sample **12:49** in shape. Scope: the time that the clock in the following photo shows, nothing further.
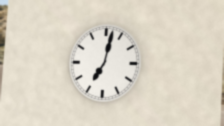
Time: **7:02**
